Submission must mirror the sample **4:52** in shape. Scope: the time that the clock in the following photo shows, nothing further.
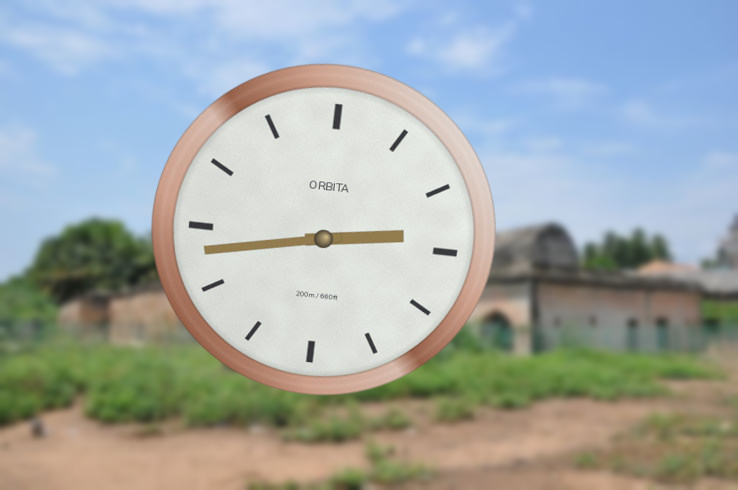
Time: **2:43**
